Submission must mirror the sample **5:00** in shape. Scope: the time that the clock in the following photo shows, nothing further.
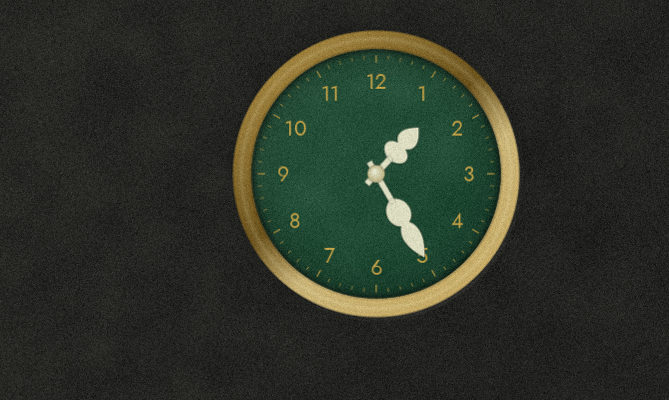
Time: **1:25**
